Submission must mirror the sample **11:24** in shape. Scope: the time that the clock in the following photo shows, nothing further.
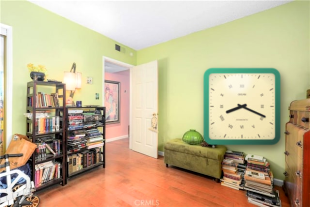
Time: **8:19**
